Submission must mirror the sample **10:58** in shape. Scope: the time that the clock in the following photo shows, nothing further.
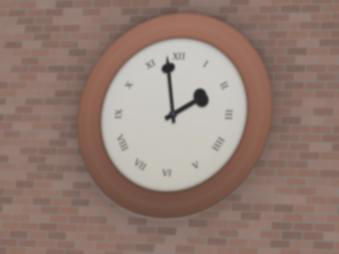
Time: **1:58**
